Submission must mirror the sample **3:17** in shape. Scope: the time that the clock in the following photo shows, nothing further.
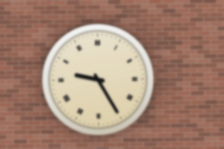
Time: **9:25**
